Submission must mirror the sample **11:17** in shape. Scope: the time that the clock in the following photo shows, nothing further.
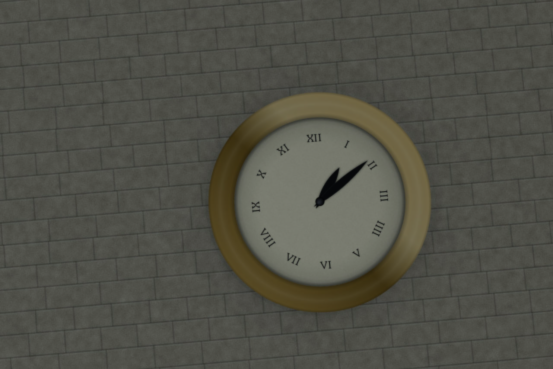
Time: **1:09**
